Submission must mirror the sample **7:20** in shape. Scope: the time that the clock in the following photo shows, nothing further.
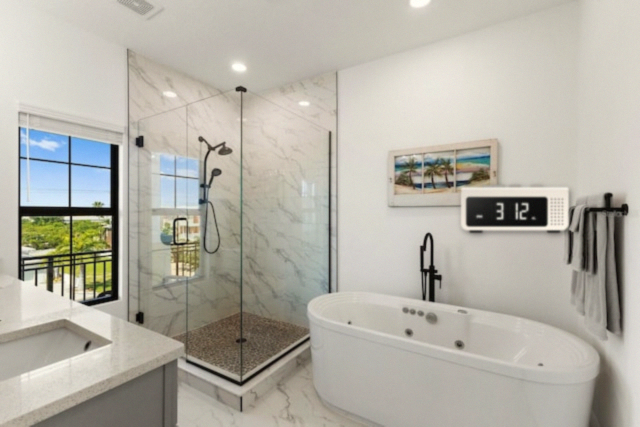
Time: **3:12**
